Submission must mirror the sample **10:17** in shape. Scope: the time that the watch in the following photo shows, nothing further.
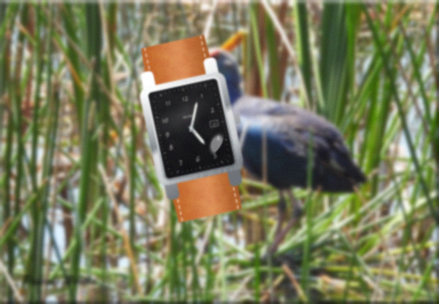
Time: **5:04**
